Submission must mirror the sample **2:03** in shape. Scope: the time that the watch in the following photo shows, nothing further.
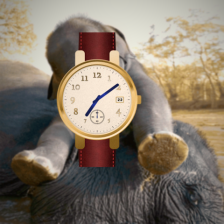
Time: **7:09**
